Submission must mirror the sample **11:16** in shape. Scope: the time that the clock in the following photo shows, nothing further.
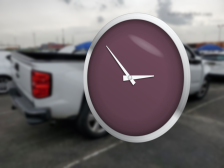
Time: **2:53**
